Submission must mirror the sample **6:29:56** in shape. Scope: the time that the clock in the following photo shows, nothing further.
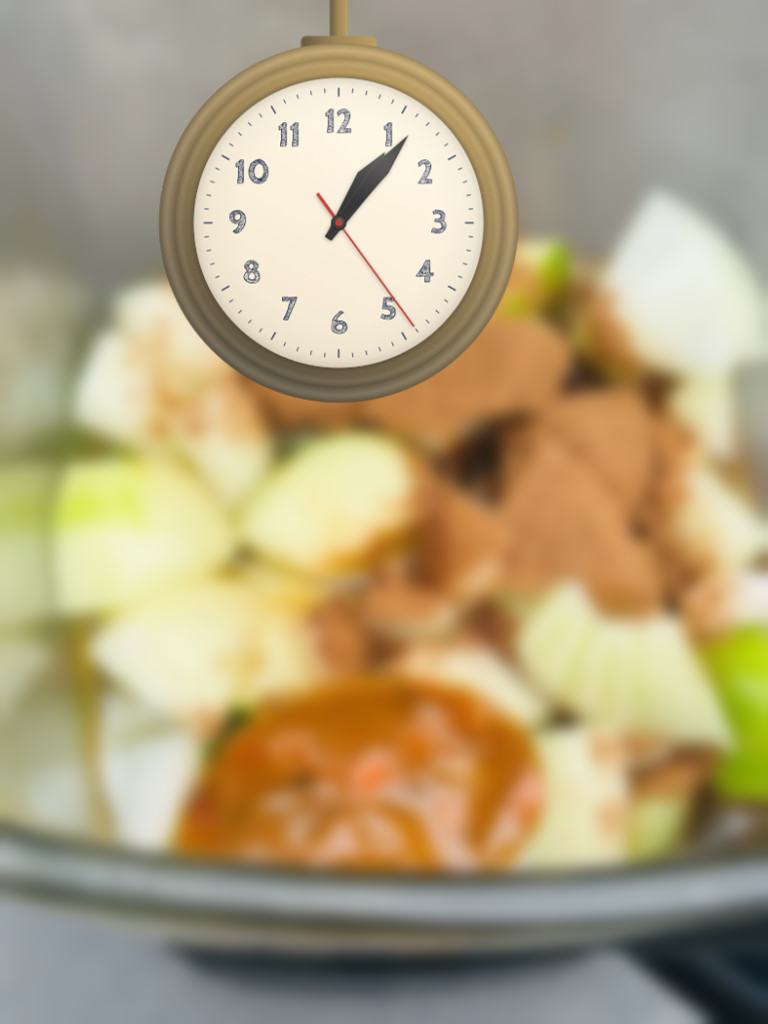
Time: **1:06:24**
